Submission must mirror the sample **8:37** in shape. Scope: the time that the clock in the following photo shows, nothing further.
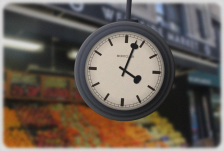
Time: **4:03**
